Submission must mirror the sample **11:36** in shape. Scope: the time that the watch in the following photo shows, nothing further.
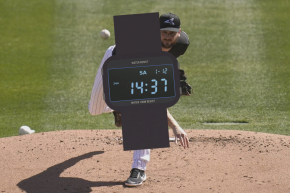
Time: **14:37**
